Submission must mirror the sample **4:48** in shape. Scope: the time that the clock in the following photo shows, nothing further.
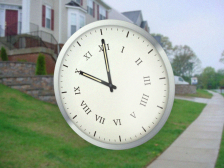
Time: **10:00**
